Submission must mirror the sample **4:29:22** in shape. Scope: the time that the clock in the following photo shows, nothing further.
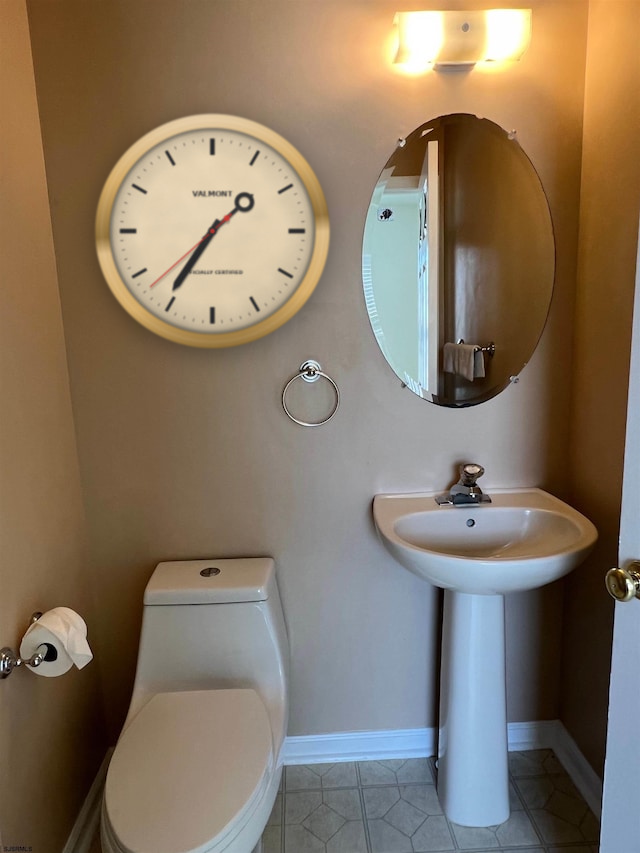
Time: **1:35:38**
